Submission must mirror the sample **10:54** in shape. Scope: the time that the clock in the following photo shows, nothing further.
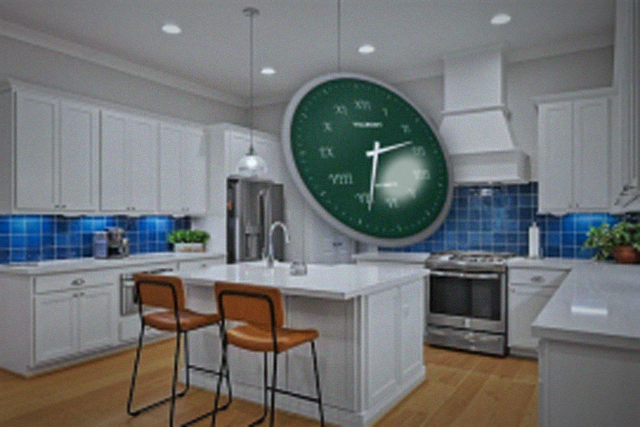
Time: **2:34**
